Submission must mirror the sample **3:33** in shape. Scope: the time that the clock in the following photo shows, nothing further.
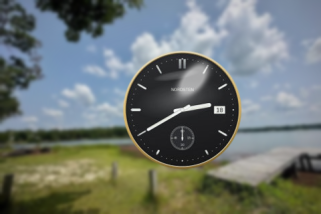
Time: **2:40**
